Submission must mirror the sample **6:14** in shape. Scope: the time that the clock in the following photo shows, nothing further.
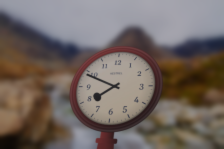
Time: **7:49**
